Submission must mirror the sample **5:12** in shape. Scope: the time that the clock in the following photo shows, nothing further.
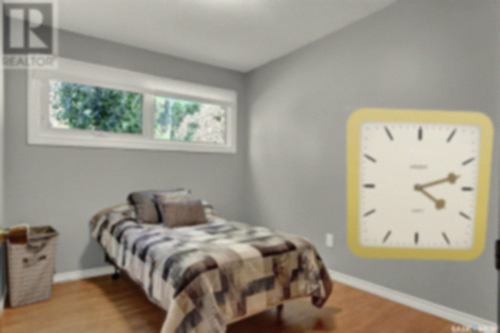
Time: **4:12**
